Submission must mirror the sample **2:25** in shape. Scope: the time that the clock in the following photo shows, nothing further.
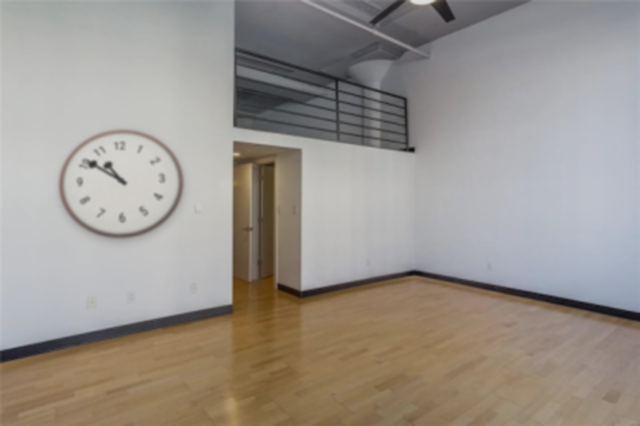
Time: **10:51**
